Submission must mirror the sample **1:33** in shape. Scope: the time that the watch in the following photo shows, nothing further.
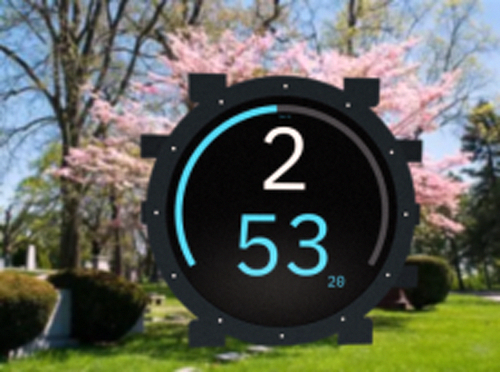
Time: **2:53**
